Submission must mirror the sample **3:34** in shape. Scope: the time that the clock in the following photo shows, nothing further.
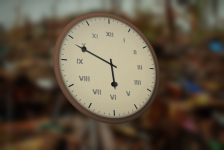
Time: **5:49**
